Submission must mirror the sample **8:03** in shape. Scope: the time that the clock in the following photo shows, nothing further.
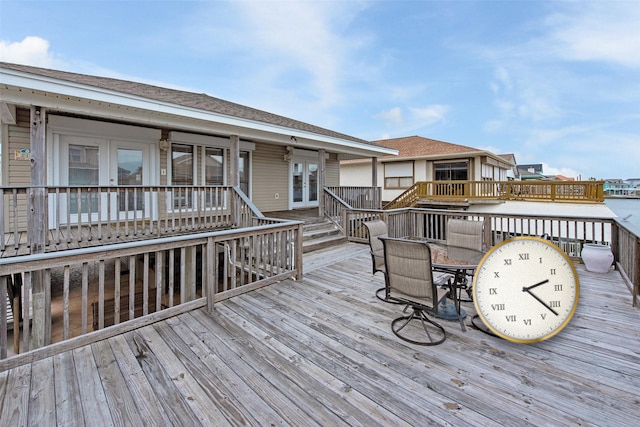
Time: **2:22**
